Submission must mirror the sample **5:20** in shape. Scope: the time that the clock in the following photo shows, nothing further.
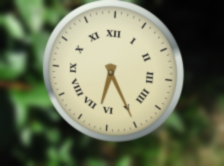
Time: **6:25**
